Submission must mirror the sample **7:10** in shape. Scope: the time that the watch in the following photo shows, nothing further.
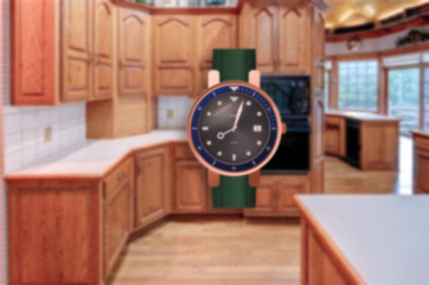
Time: **8:03**
